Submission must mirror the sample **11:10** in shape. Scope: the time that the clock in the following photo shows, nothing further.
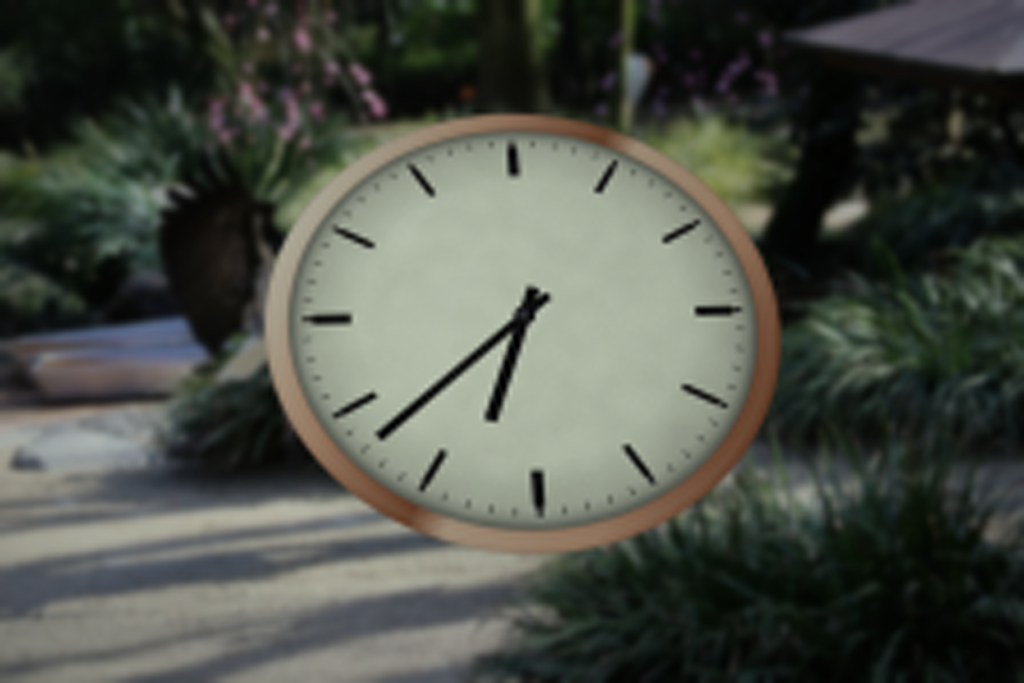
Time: **6:38**
